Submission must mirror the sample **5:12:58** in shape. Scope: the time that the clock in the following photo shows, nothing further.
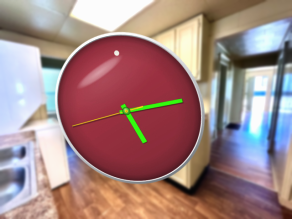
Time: **5:13:43**
